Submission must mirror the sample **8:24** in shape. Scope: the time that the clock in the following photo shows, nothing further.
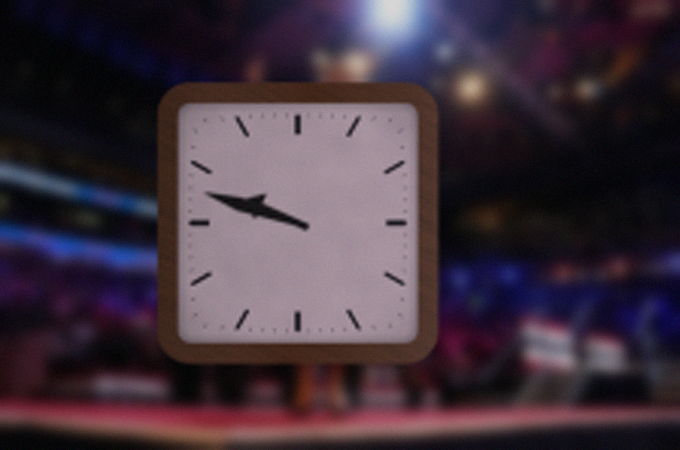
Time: **9:48**
